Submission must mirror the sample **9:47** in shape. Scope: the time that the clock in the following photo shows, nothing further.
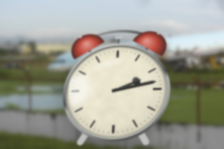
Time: **2:13**
